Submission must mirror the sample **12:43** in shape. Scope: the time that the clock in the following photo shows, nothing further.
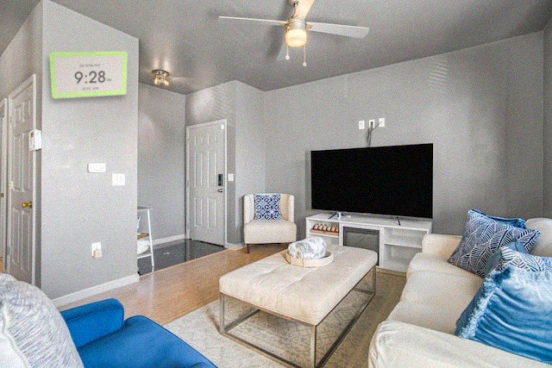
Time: **9:28**
